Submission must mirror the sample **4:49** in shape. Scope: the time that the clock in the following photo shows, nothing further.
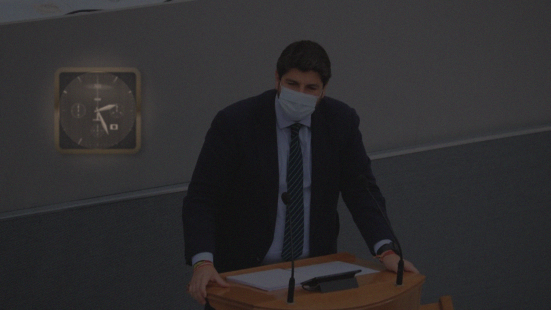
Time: **2:26**
